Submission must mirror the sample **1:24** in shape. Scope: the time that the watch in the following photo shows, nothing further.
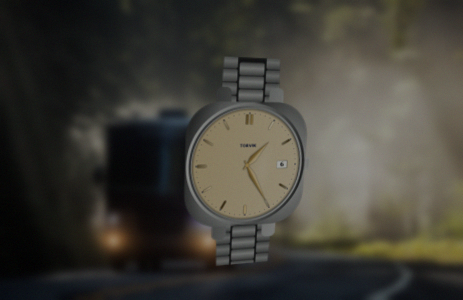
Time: **1:25**
